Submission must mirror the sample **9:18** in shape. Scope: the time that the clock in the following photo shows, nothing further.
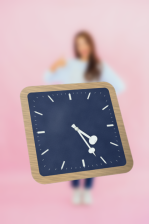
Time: **4:26**
